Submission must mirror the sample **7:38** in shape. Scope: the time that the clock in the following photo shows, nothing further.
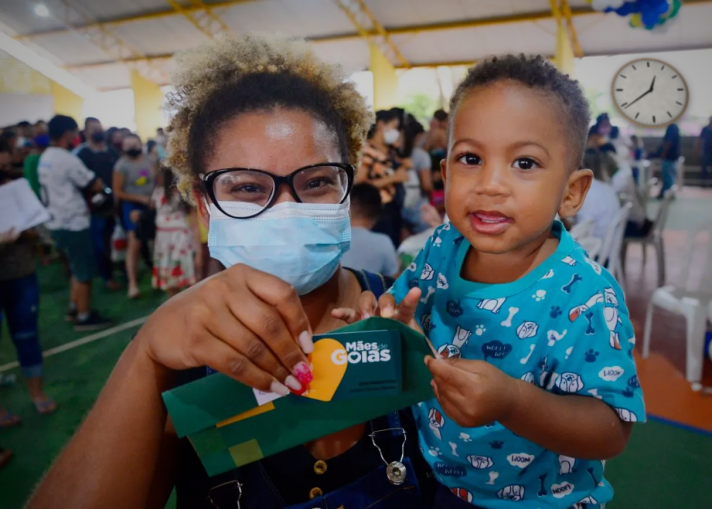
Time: **12:39**
